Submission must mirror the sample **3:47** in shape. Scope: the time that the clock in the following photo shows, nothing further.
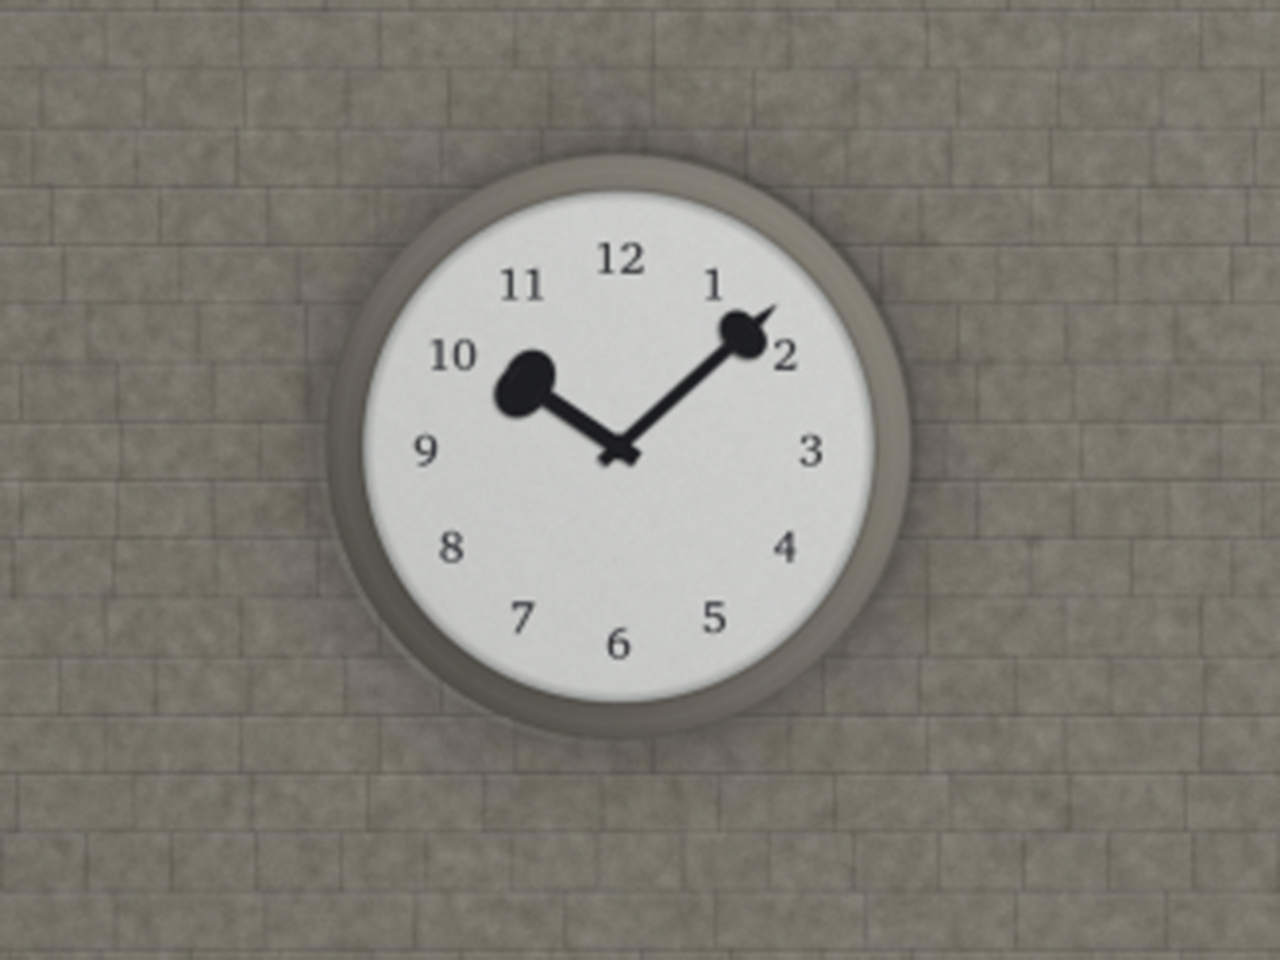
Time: **10:08**
